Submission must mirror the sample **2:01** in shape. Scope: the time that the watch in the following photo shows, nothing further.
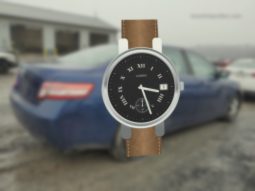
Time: **3:27**
